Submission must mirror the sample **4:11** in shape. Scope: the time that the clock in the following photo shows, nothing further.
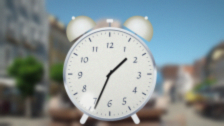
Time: **1:34**
